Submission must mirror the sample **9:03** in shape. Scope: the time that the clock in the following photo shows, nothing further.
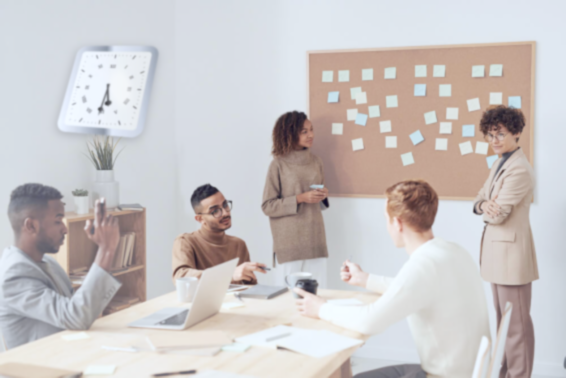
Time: **5:31**
